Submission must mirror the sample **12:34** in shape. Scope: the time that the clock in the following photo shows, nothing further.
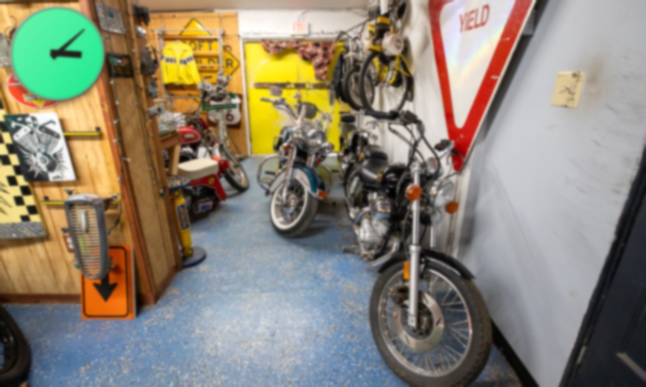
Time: **3:08**
